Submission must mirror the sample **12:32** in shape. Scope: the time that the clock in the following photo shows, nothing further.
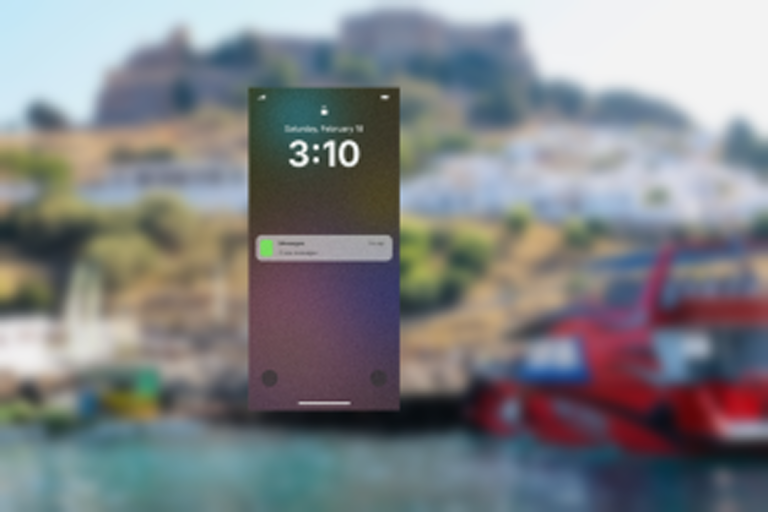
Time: **3:10**
